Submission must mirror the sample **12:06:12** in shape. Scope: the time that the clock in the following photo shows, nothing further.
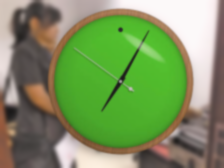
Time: **7:04:51**
